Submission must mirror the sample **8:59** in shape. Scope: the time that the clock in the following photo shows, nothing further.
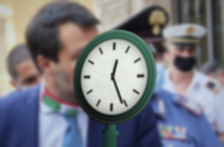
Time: **12:26**
